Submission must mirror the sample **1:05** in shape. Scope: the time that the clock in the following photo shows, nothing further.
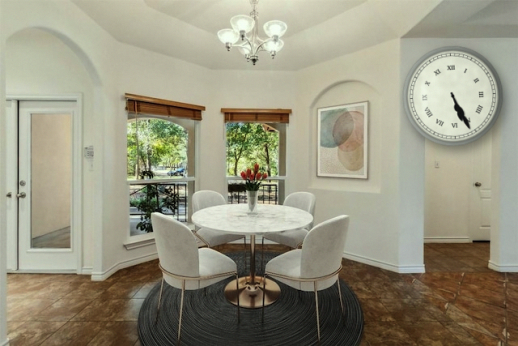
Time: **5:26**
